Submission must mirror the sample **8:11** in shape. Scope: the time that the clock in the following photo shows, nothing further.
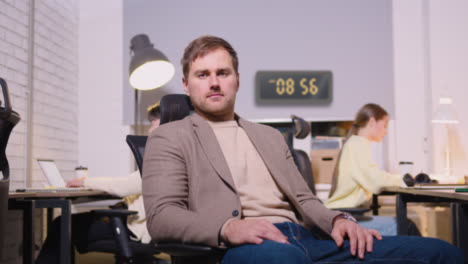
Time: **8:56**
